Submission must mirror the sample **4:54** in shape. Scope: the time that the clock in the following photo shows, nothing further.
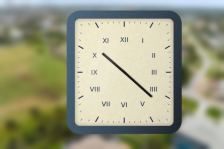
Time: **10:22**
